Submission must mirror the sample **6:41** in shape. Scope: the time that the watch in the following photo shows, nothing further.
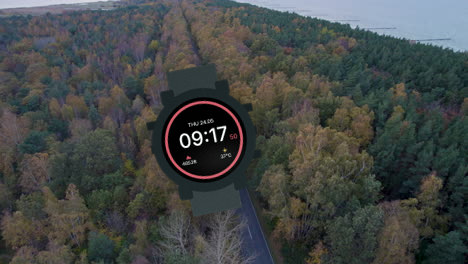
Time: **9:17**
